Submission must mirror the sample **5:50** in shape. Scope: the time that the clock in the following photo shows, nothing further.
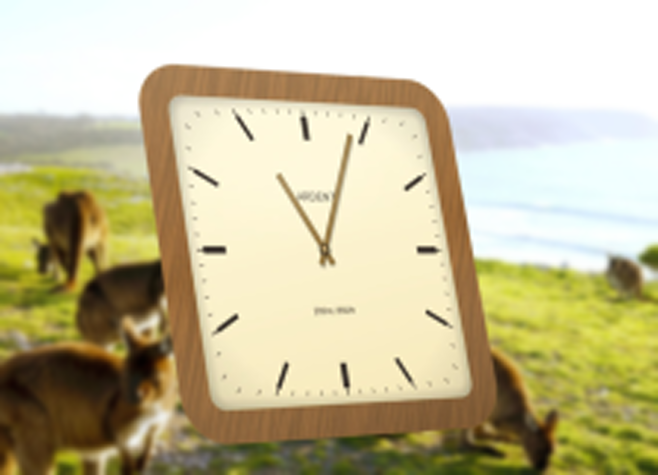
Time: **11:04**
